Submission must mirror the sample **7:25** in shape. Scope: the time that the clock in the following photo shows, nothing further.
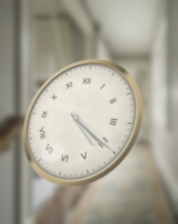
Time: **4:20**
